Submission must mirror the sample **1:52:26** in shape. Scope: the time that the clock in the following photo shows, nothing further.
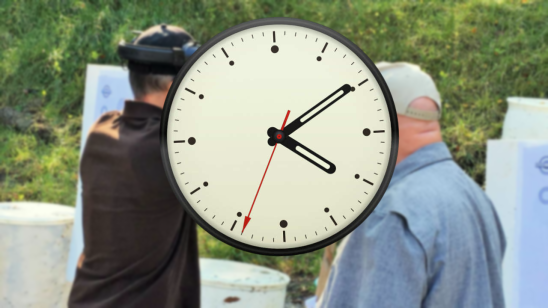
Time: **4:09:34**
